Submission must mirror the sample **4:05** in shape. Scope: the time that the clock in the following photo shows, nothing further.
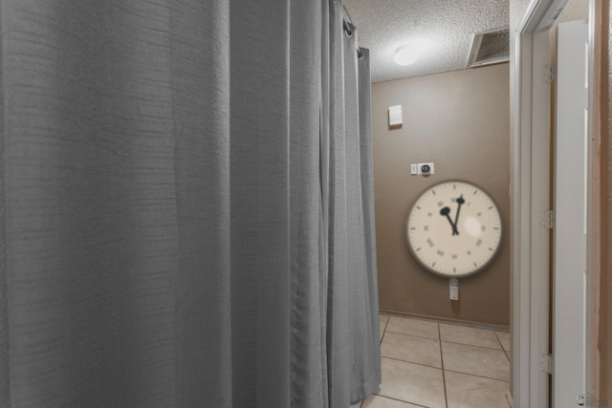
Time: **11:02**
